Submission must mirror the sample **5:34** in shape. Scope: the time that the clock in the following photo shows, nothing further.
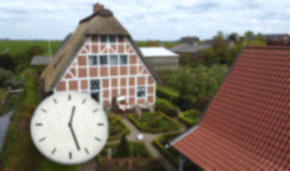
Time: **12:27**
